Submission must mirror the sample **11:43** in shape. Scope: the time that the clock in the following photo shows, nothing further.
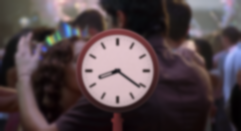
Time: **8:21**
